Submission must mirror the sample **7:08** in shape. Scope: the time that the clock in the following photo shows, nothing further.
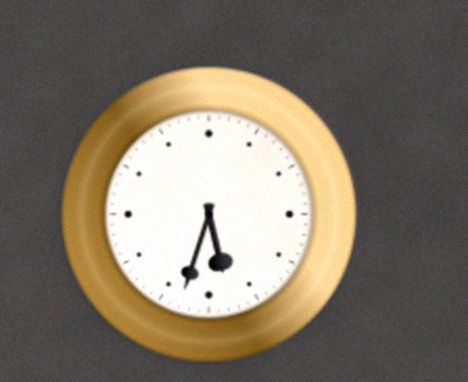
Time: **5:33**
